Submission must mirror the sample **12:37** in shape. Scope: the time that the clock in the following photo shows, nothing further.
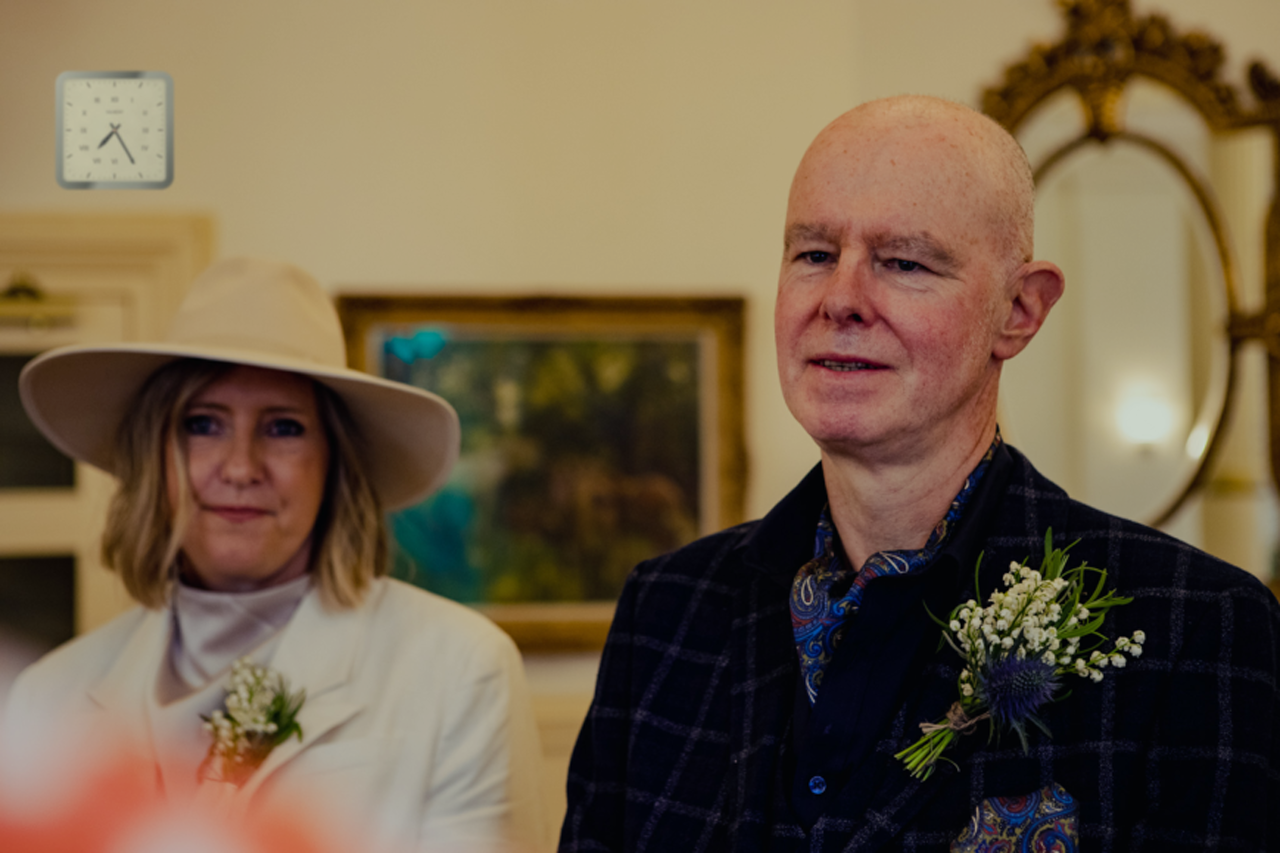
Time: **7:25**
